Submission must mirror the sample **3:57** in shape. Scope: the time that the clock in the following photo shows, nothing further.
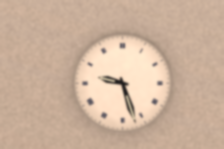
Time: **9:27**
